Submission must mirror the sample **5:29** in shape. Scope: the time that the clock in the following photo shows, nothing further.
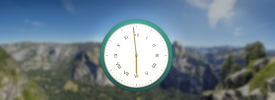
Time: **5:59**
